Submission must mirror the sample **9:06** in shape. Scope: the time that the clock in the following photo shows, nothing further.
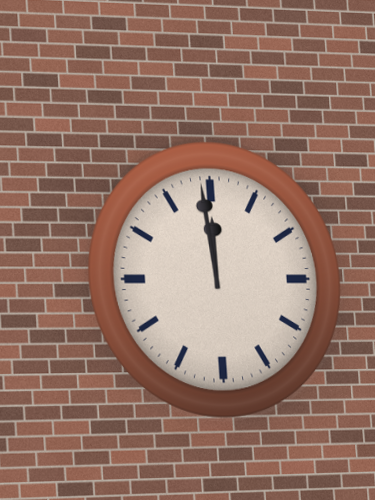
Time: **11:59**
